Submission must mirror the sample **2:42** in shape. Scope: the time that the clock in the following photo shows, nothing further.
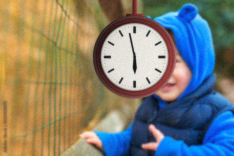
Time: **5:58**
